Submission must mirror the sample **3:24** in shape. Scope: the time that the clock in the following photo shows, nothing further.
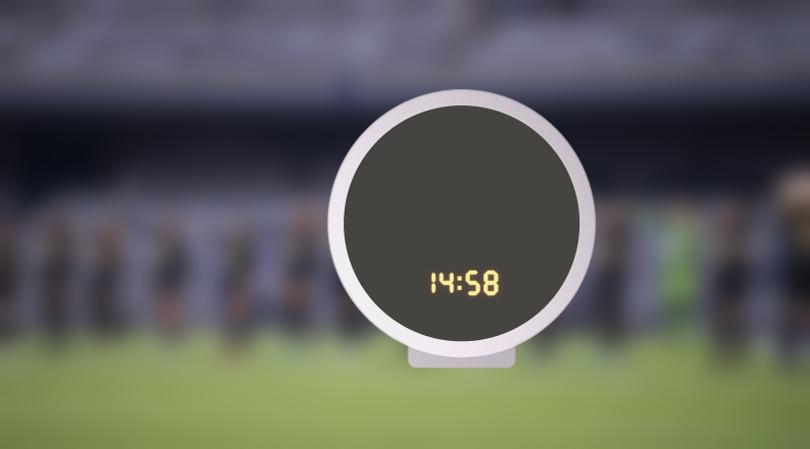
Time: **14:58**
